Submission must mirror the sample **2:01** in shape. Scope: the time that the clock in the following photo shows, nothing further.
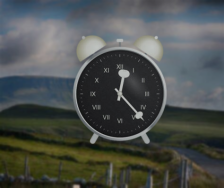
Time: **12:23**
